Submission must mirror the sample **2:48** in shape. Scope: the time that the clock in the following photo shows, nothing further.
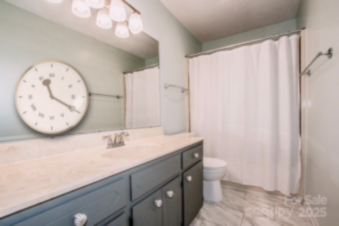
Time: **11:20**
